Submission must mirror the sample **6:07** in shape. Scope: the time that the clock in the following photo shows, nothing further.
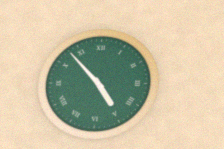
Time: **4:53**
